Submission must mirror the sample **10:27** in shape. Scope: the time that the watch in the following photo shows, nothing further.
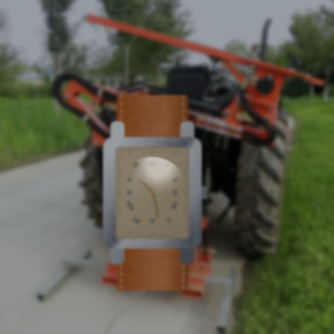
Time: **10:28**
